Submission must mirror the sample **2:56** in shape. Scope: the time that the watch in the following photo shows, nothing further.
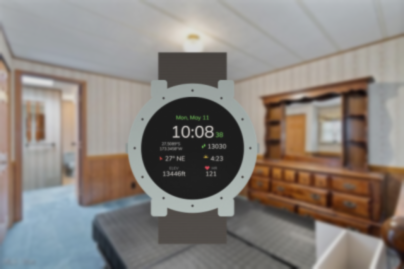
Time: **10:08**
